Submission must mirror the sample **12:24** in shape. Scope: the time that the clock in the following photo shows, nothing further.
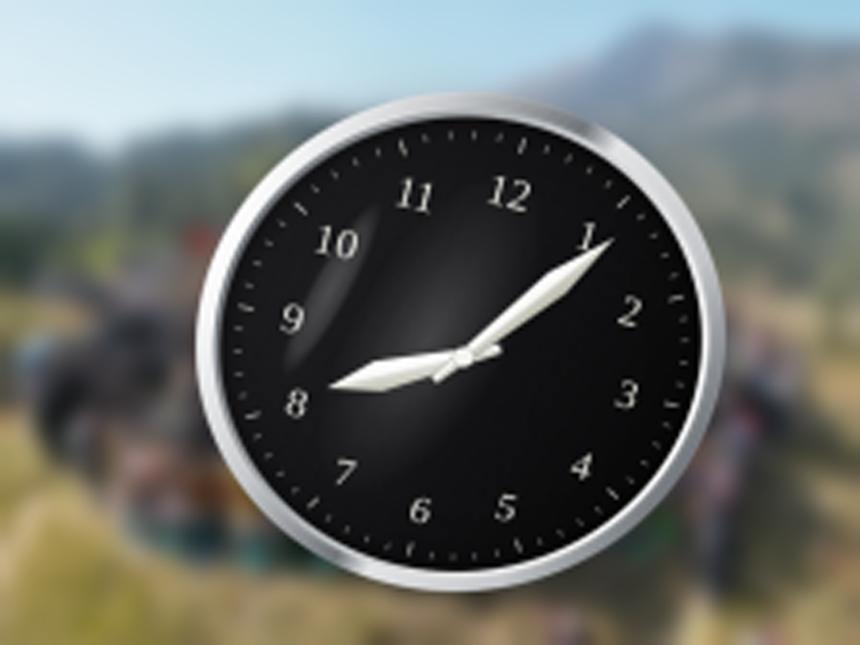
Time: **8:06**
